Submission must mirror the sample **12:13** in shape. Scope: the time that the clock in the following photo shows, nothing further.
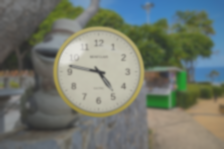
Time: **4:47**
